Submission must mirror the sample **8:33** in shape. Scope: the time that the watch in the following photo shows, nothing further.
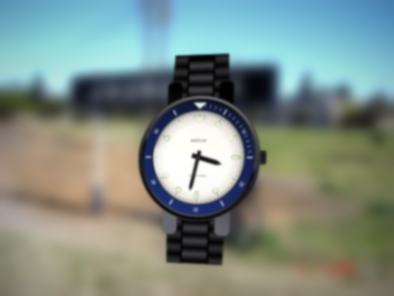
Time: **3:32**
